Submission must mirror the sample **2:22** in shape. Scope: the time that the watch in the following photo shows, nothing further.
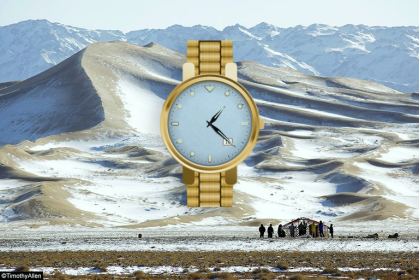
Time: **1:22**
